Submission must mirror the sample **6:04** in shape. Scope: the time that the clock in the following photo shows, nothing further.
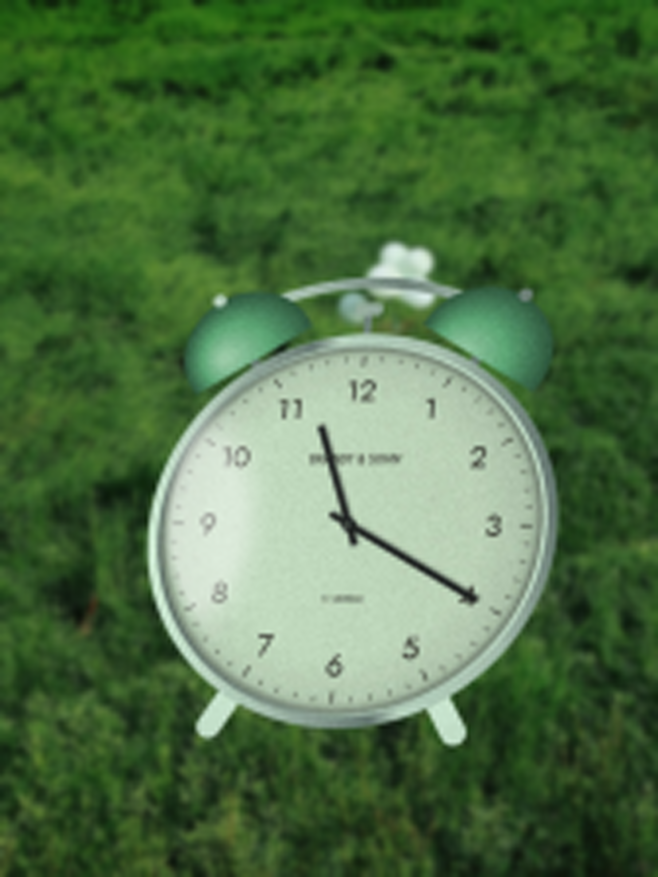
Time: **11:20**
